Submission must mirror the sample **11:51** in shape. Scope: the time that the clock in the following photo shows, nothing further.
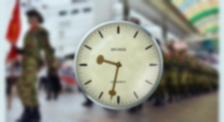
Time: **9:32**
